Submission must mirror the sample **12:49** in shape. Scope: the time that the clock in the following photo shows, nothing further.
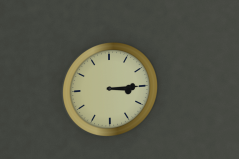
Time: **3:15**
